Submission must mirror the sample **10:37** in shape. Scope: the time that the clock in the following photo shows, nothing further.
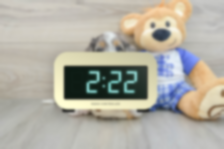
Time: **2:22**
